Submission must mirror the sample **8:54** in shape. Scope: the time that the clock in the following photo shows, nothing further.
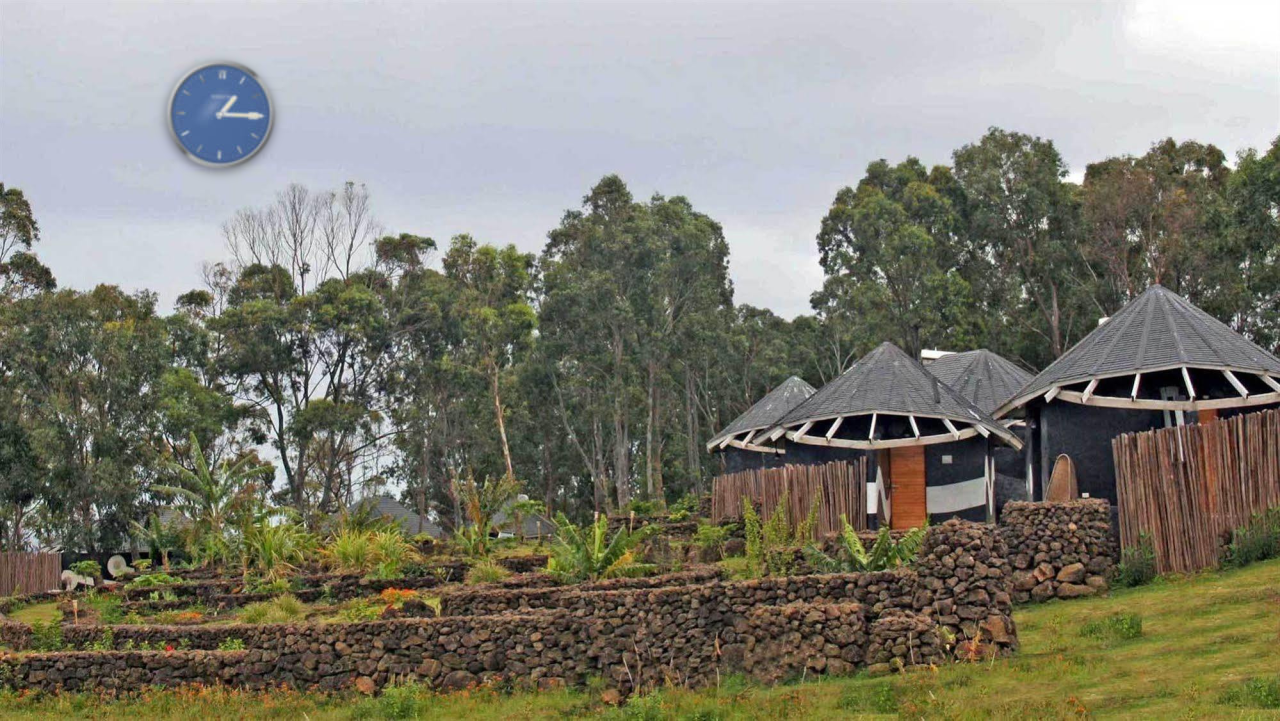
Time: **1:15**
